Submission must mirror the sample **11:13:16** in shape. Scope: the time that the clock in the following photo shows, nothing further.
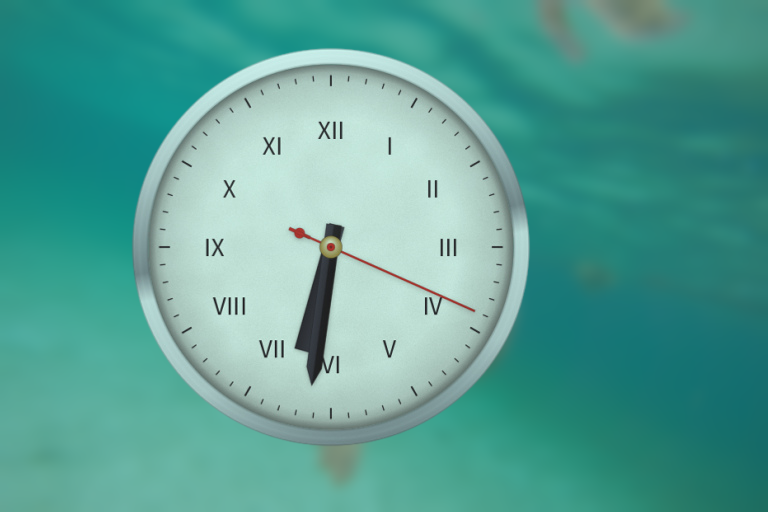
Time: **6:31:19**
